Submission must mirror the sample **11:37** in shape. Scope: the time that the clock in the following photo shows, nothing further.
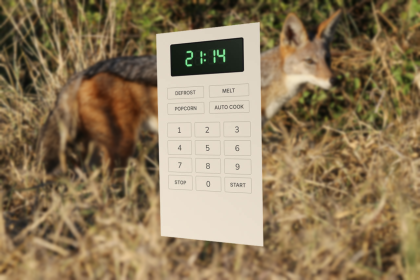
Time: **21:14**
